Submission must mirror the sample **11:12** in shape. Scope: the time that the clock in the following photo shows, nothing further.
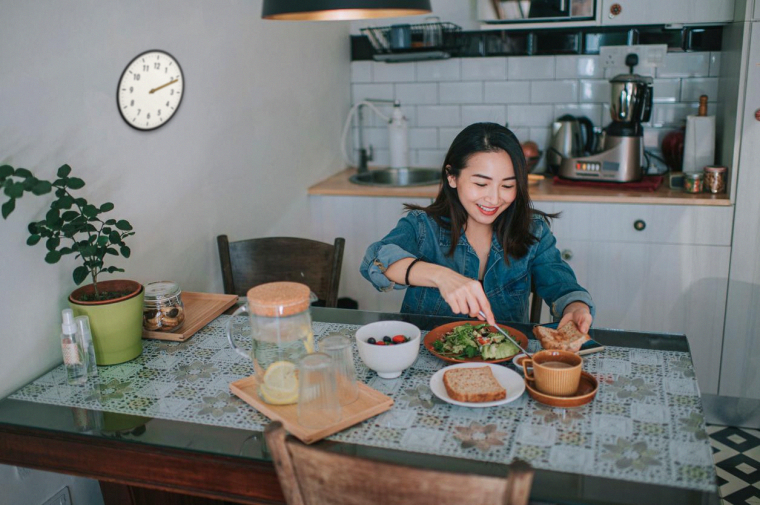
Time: **2:11**
